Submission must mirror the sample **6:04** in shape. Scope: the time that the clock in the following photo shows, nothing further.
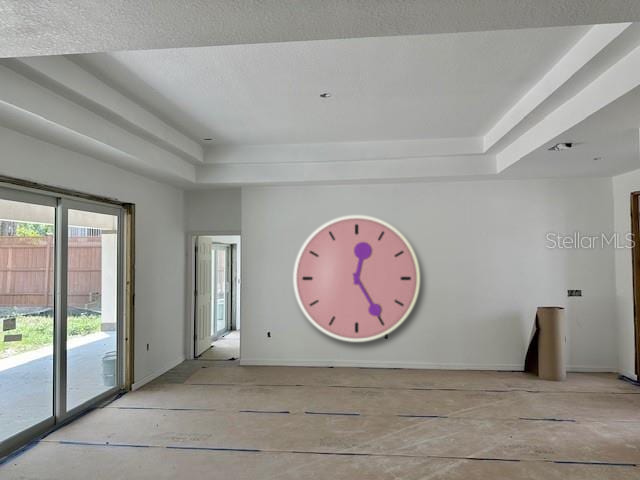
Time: **12:25**
